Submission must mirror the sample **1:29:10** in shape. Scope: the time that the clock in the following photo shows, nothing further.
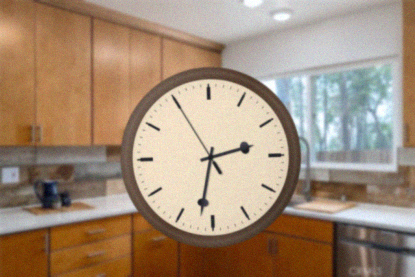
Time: **2:31:55**
